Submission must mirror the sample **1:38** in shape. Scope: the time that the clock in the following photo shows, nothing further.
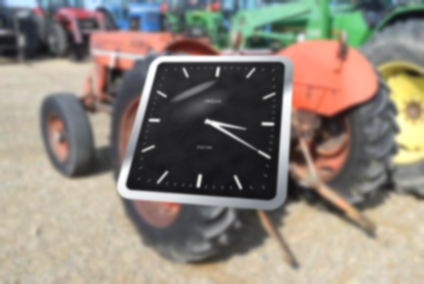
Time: **3:20**
